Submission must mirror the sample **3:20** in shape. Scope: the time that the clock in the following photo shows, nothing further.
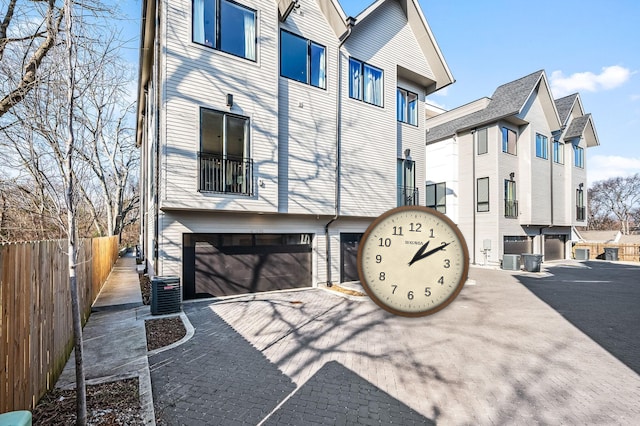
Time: **1:10**
